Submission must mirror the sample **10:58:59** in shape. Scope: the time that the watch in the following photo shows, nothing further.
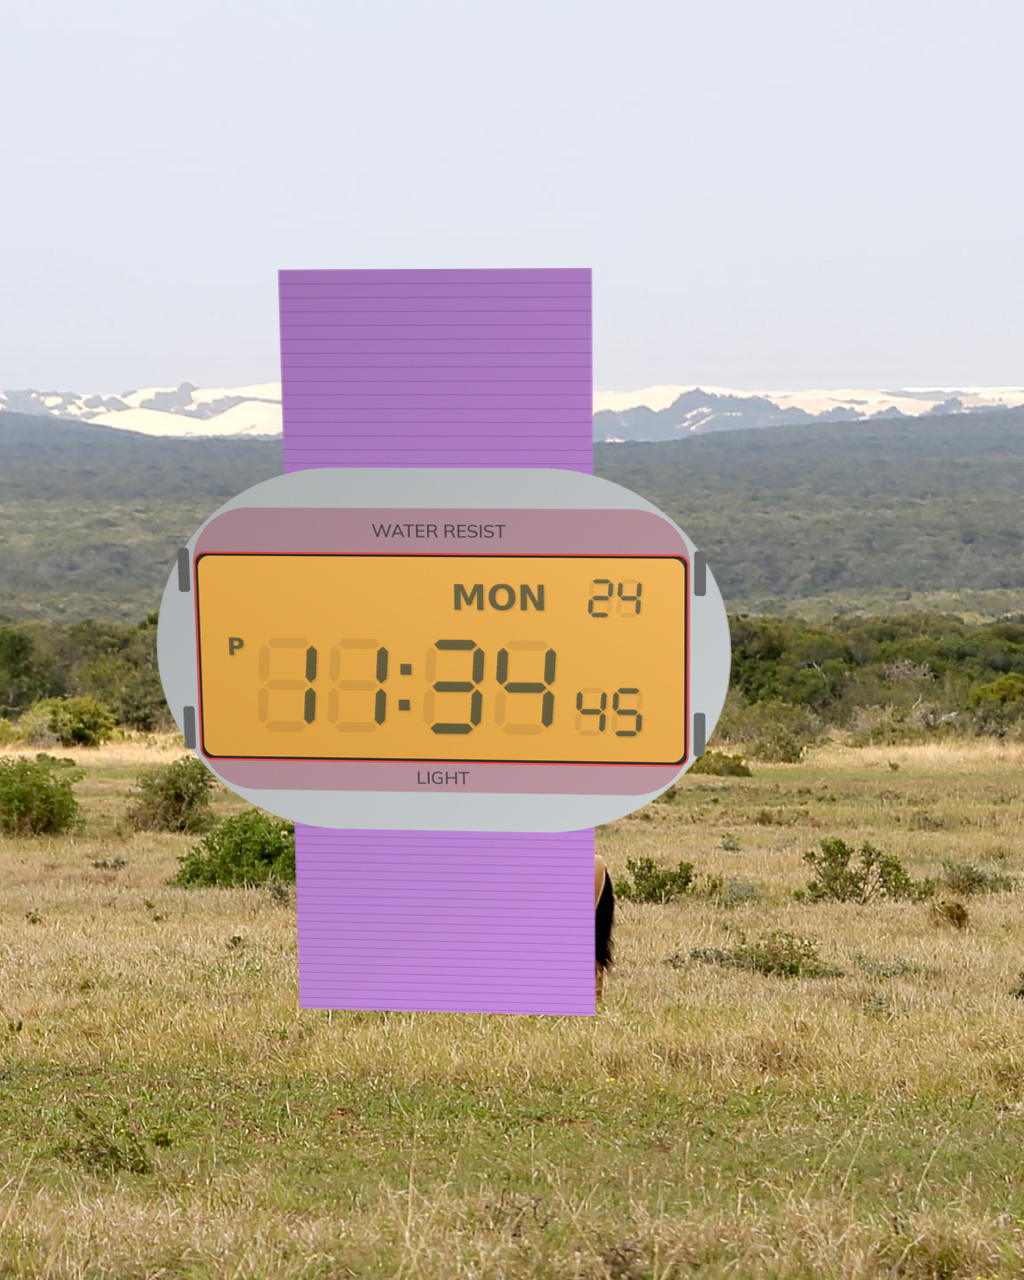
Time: **11:34:45**
